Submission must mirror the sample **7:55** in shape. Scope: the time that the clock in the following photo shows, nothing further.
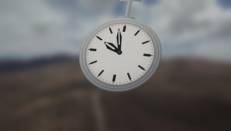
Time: **9:58**
